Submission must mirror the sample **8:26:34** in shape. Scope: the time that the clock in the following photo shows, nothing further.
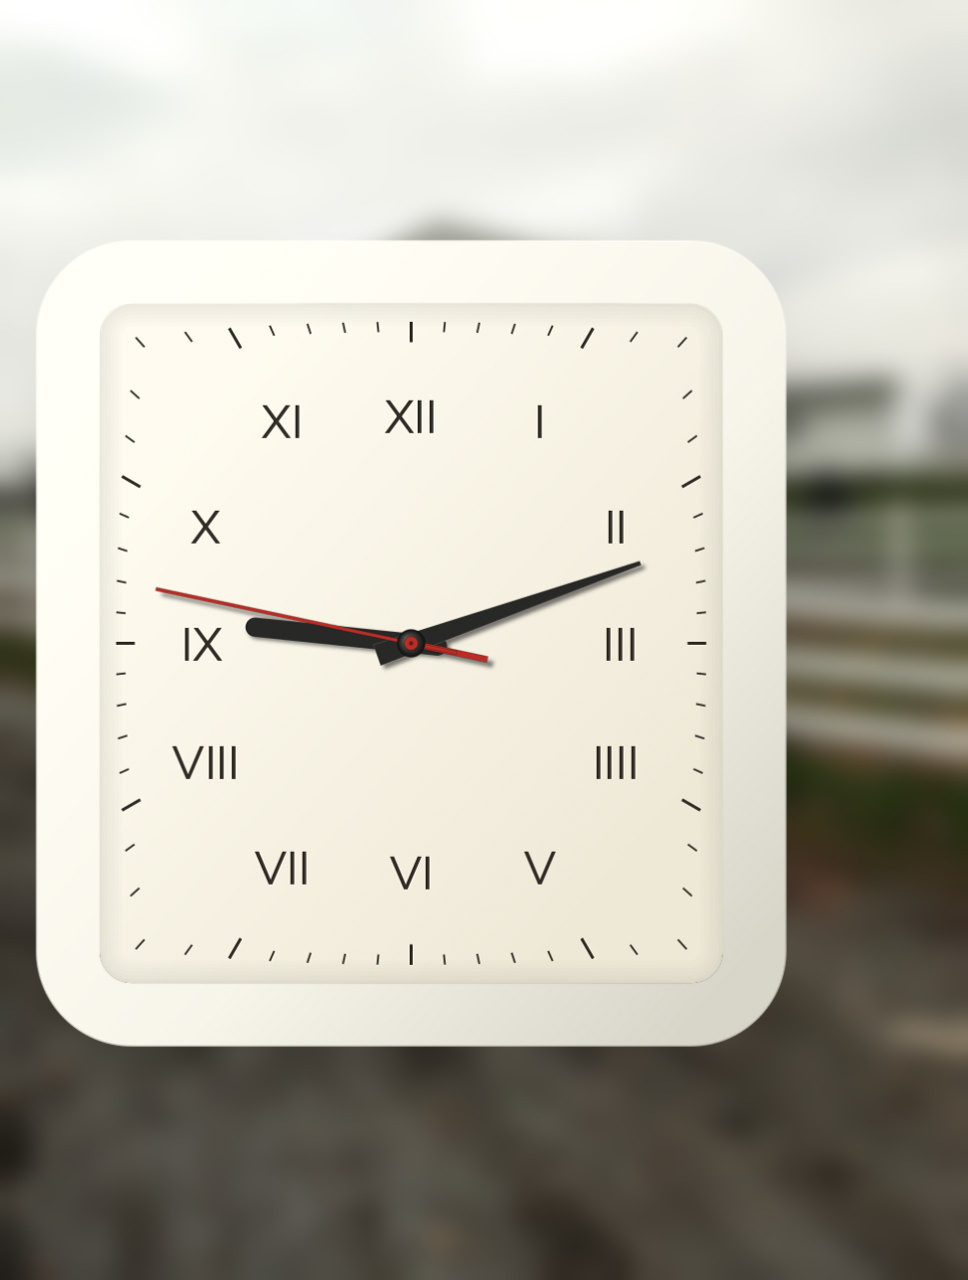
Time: **9:11:47**
